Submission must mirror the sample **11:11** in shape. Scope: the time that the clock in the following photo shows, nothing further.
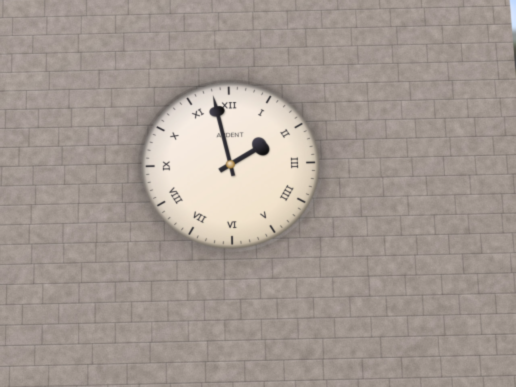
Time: **1:58**
